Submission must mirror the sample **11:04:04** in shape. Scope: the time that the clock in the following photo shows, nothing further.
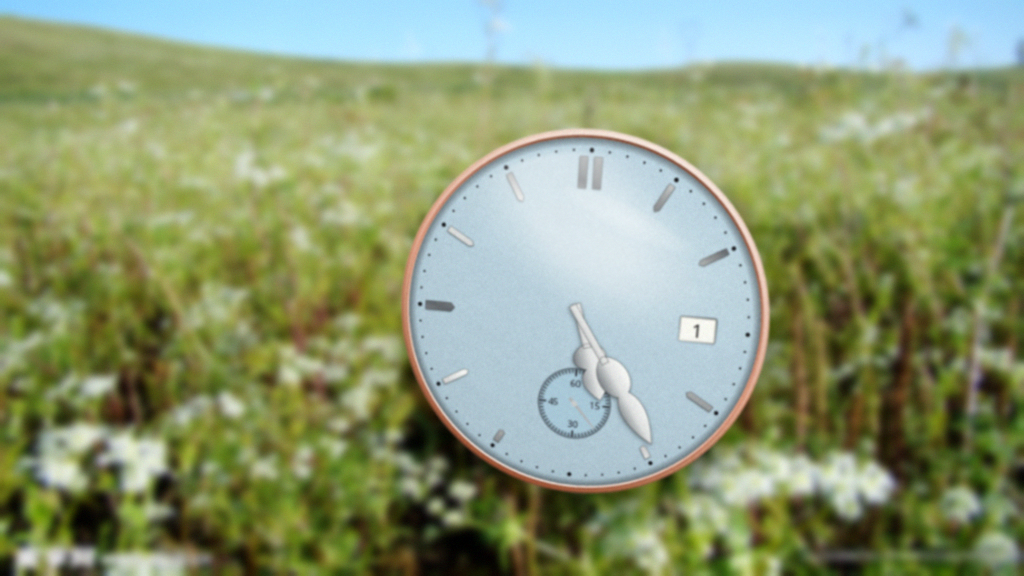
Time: **5:24:23**
